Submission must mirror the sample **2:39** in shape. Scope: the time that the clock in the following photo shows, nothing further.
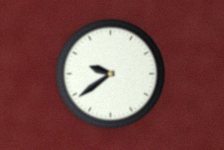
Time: **9:39**
